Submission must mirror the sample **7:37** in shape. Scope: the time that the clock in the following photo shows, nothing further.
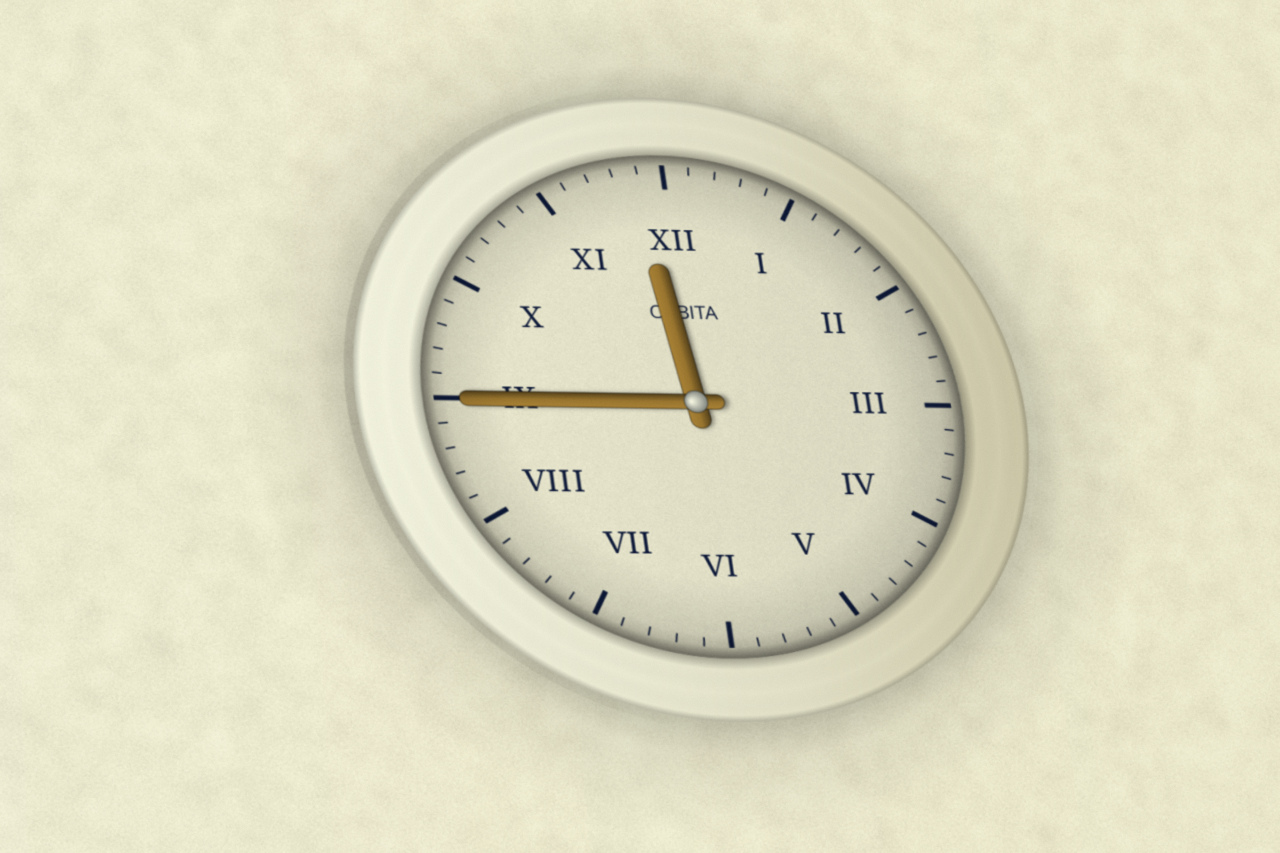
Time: **11:45**
